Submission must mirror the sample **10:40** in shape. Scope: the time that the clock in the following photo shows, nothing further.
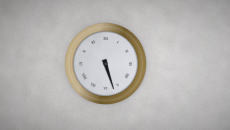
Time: **5:27**
